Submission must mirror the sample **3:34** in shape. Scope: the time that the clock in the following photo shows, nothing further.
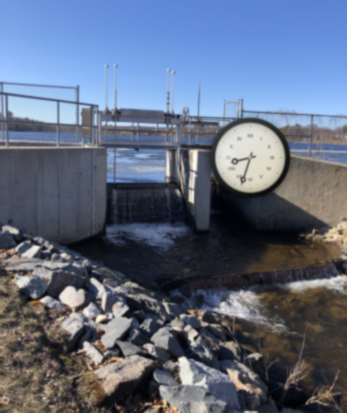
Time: **8:33**
